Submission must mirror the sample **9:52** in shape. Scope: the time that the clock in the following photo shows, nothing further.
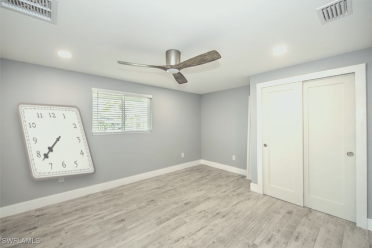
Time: **7:38**
